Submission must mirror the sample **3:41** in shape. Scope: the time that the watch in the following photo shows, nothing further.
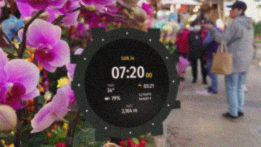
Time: **7:20**
